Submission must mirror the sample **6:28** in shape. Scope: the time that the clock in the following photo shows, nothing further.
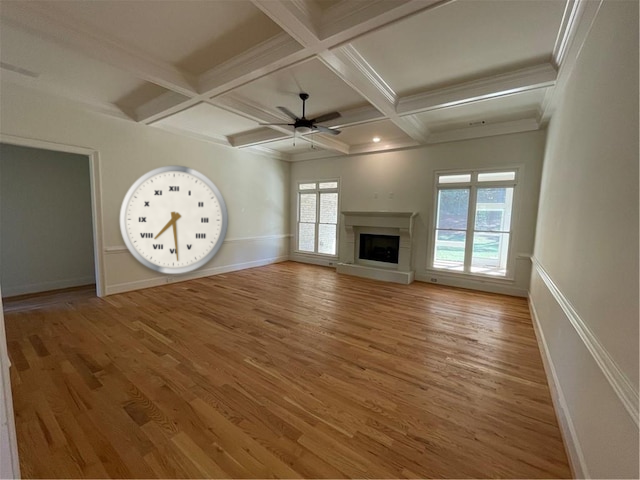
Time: **7:29**
